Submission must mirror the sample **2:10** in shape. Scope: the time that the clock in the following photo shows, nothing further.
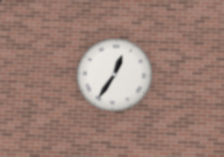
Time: **12:35**
